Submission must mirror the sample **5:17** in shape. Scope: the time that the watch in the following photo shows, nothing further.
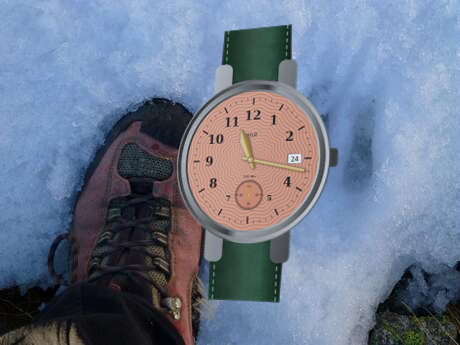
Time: **11:17**
